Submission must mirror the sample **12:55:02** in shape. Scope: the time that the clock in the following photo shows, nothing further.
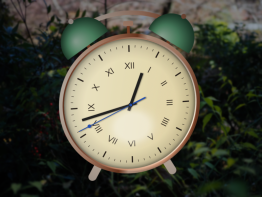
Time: **12:42:41**
